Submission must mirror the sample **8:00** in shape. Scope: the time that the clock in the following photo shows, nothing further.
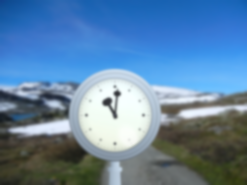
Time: **11:01**
